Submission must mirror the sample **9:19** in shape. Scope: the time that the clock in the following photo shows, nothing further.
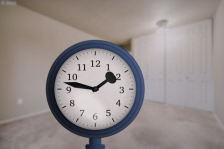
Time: **1:47**
